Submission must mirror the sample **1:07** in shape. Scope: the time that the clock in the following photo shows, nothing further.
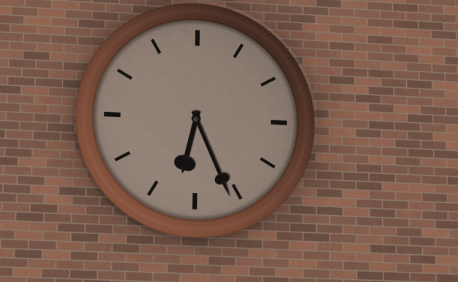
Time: **6:26**
